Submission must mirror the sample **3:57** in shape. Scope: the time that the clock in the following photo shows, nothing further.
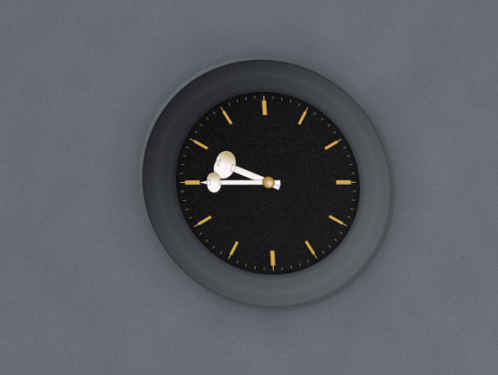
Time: **9:45**
